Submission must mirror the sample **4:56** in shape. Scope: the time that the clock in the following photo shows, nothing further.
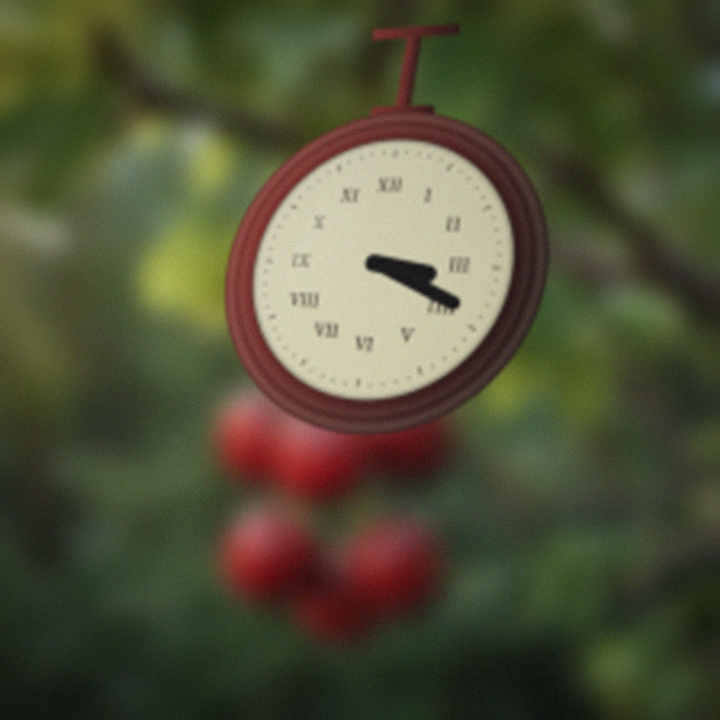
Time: **3:19**
